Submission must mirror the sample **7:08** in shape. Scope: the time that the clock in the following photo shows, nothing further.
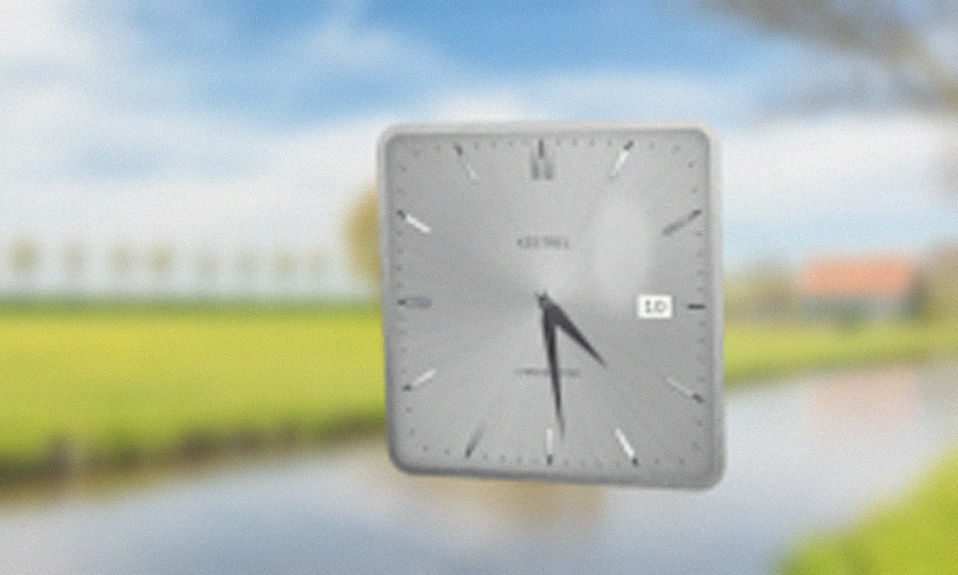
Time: **4:29**
